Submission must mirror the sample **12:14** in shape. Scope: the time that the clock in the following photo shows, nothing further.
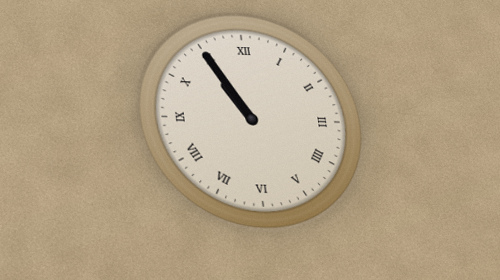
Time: **10:55**
